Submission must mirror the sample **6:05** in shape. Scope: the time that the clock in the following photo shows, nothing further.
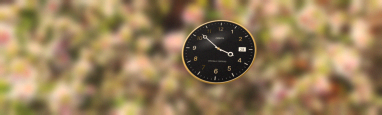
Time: **3:52**
